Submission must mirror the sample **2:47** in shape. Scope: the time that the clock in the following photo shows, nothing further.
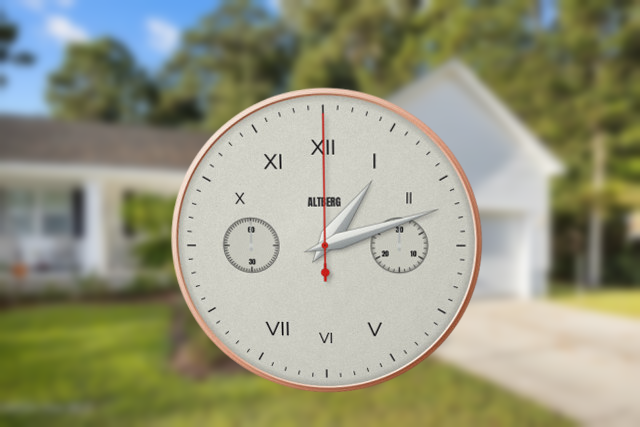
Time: **1:12**
